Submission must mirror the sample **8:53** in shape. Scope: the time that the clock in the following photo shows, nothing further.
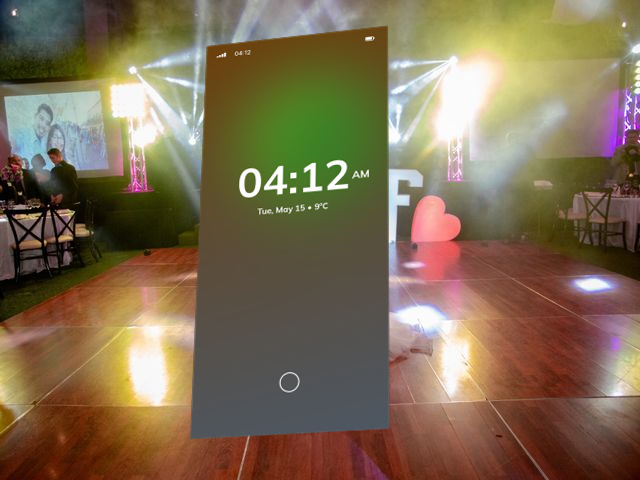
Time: **4:12**
